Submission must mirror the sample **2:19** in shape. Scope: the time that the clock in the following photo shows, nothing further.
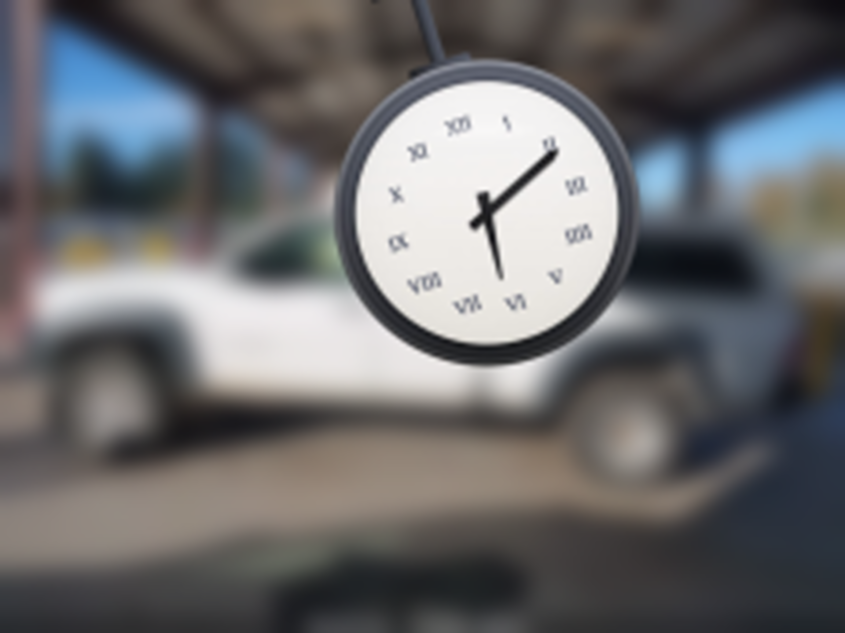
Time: **6:11**
